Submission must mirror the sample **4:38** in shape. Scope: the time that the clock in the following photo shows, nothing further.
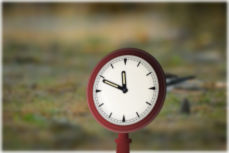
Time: **11:49**
